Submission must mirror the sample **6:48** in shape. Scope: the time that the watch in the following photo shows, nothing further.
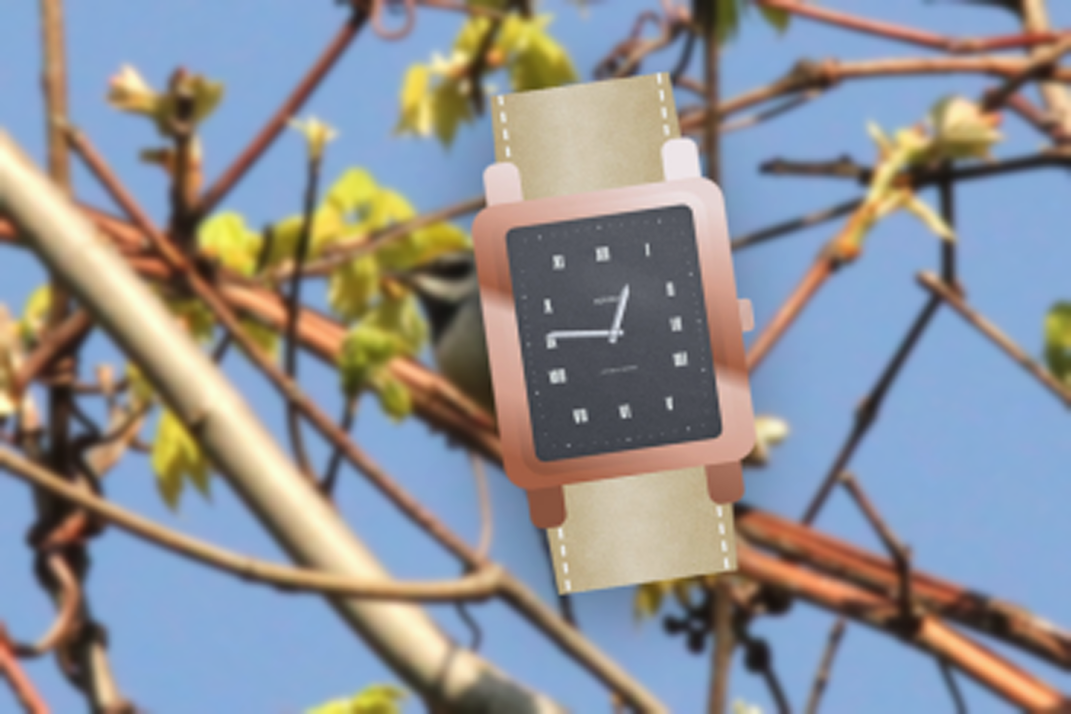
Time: **12:46**
